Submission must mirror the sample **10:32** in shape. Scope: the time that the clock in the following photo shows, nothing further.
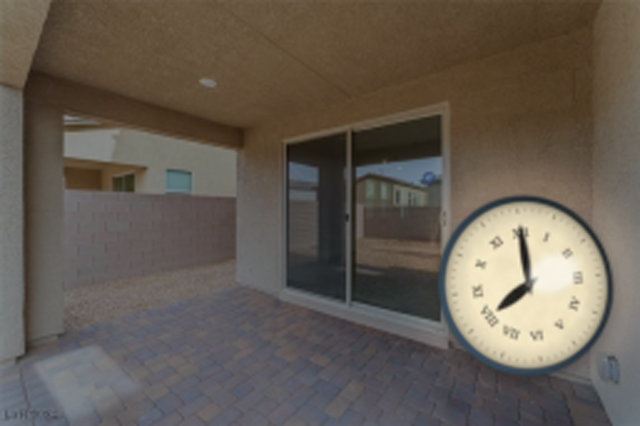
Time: **8:00**
